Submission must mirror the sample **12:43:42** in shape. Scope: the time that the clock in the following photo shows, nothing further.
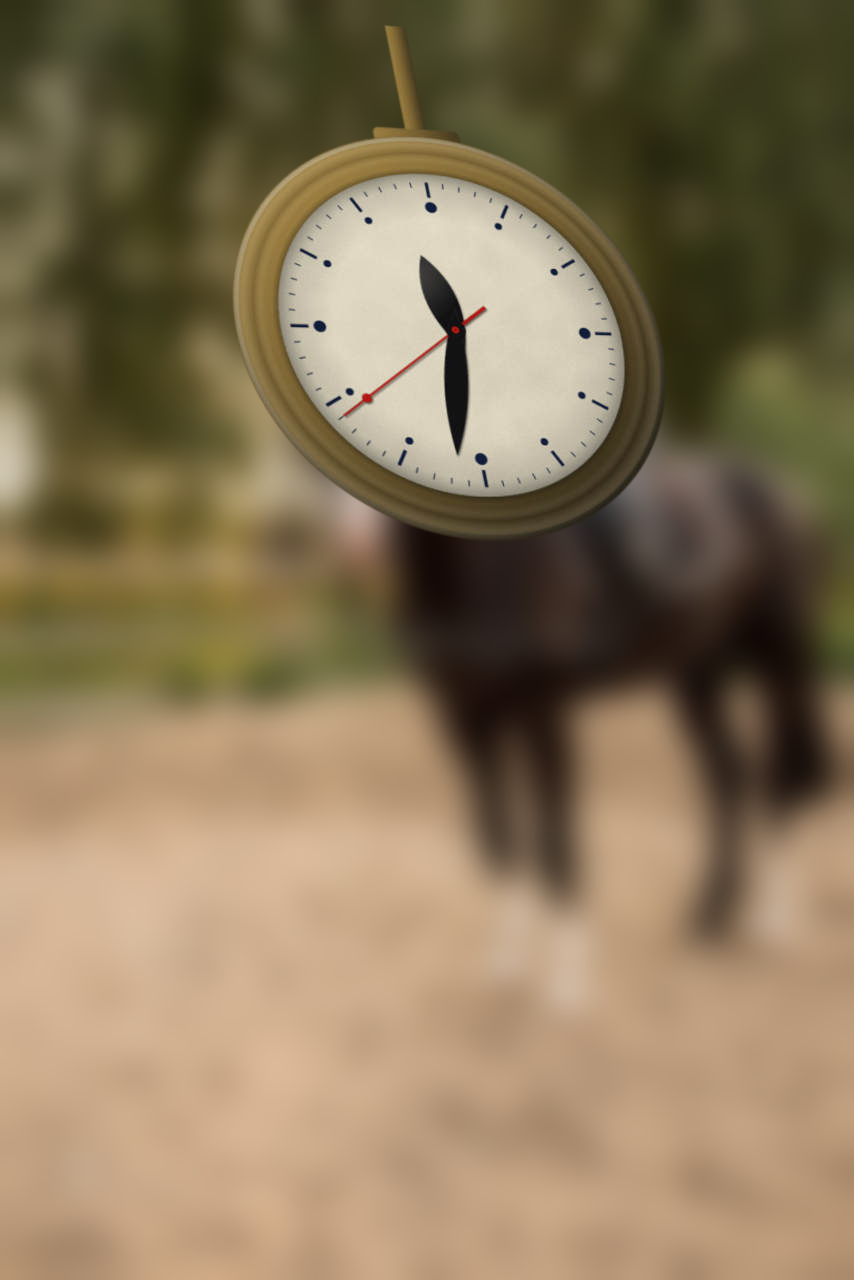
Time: **11:31:39**
